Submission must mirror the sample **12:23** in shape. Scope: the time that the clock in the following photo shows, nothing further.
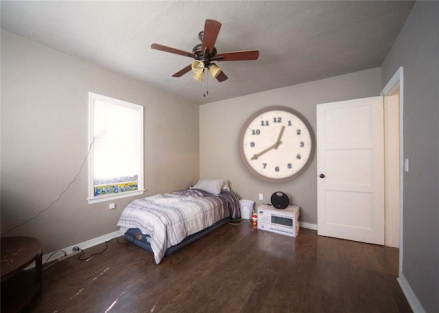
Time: **12:40**
